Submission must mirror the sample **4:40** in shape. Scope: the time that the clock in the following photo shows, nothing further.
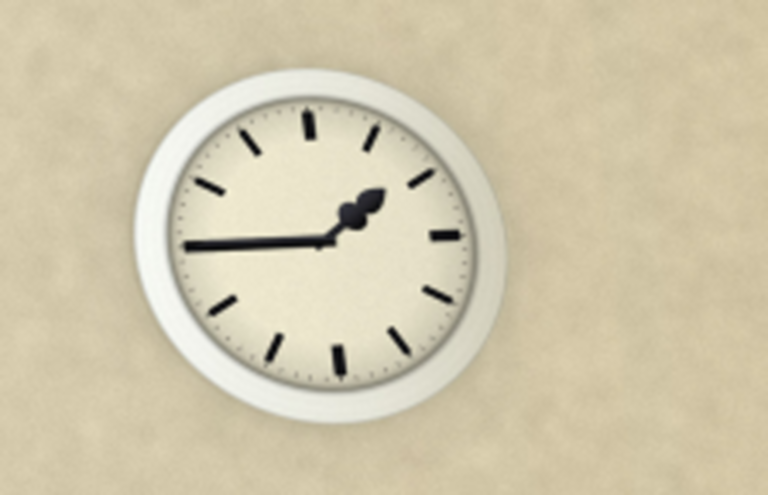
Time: **1:45**
